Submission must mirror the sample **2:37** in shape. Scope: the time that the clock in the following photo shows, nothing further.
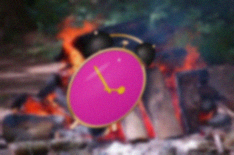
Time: **2:52**
